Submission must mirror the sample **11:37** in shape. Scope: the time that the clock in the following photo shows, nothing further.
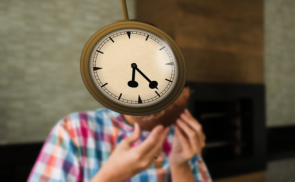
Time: **6:24**
